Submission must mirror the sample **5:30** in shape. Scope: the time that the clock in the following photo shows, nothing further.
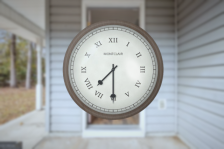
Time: **7:30**
